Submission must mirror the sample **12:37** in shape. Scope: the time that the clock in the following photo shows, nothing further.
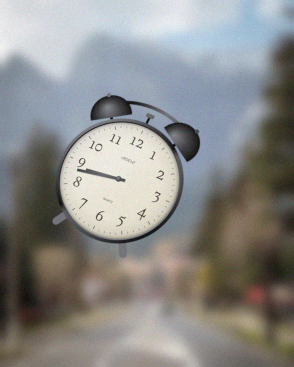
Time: **8:43**
